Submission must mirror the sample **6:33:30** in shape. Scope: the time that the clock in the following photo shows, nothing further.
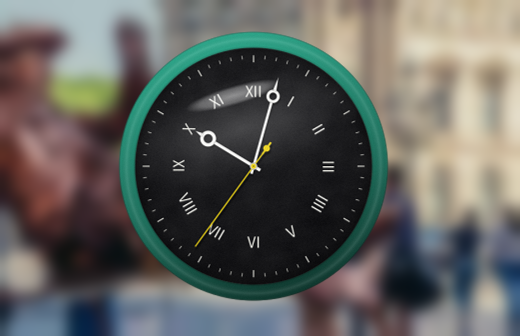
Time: **10:02:36**
